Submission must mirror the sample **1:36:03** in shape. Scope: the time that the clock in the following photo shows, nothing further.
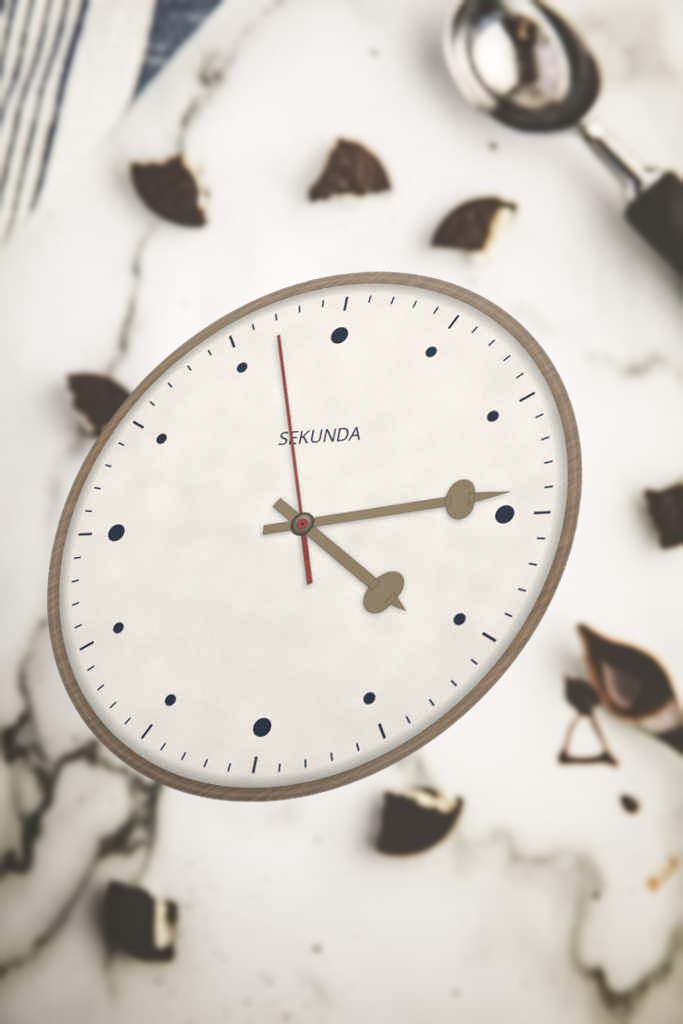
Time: **4:13:57**
